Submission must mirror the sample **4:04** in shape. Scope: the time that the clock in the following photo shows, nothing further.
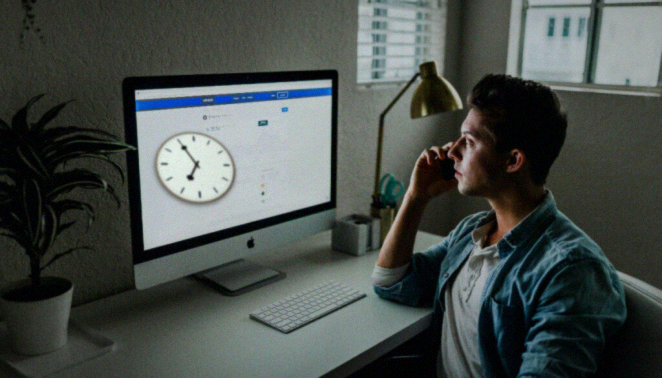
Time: **6:55**
